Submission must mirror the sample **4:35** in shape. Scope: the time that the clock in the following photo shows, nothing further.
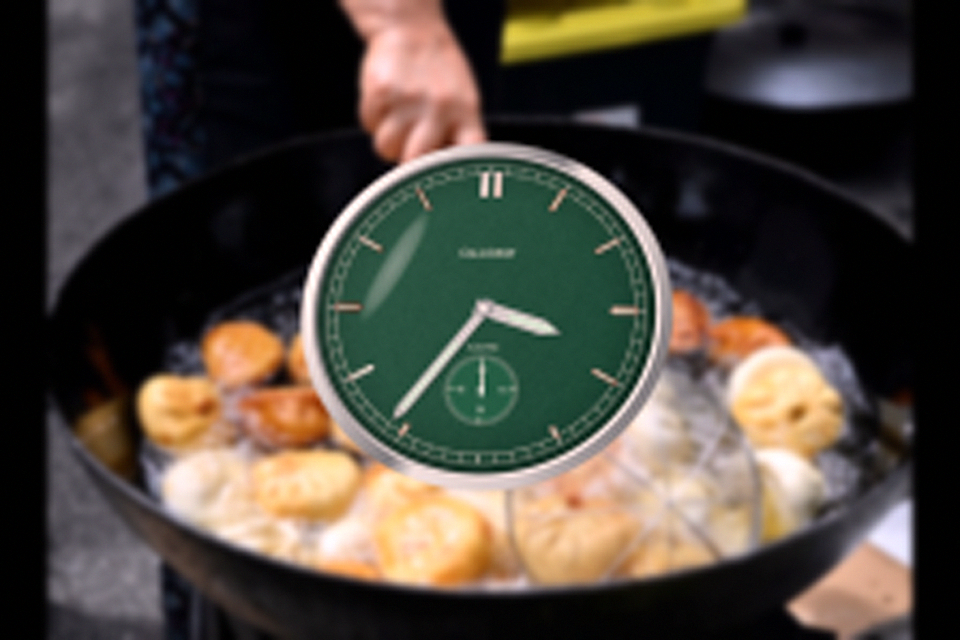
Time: **3:36**
